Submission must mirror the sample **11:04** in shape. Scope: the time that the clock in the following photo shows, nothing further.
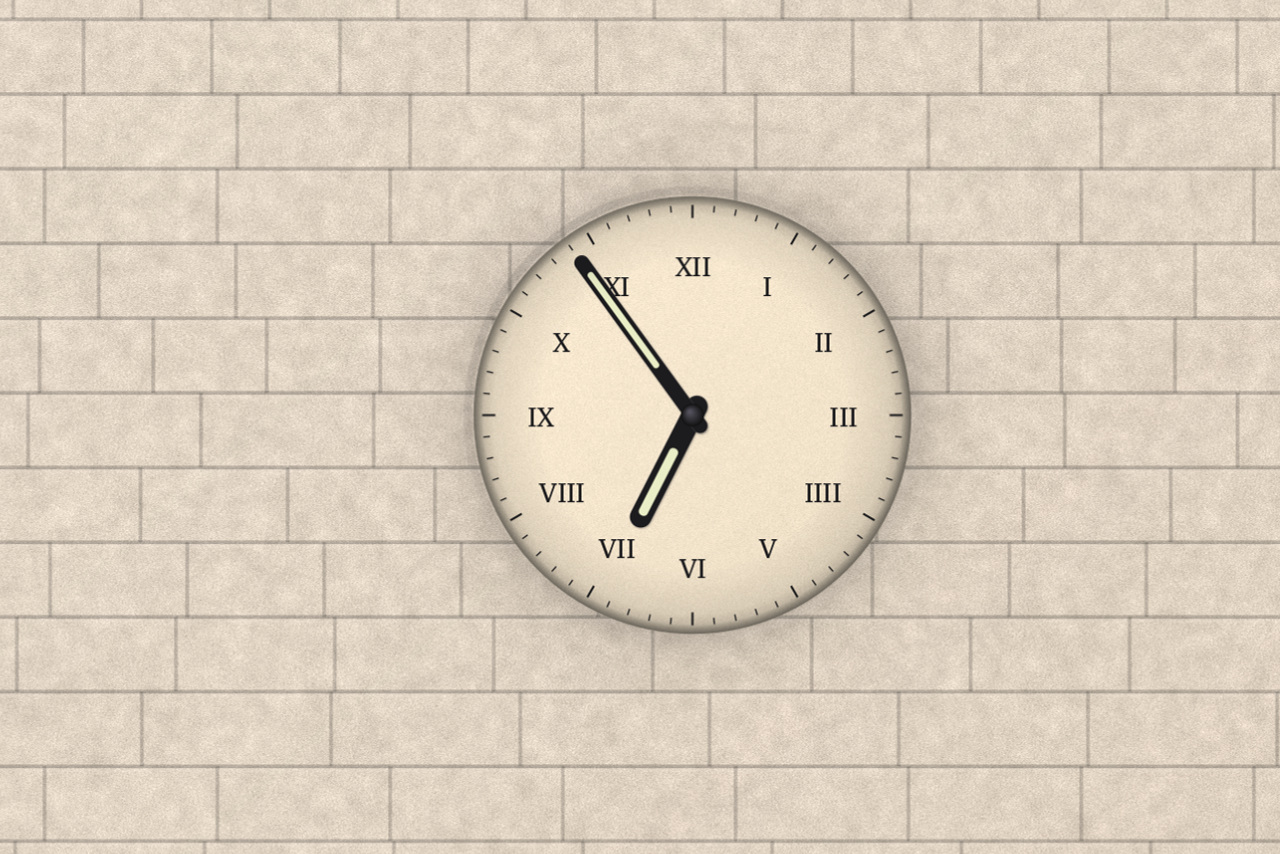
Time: **6:54**
